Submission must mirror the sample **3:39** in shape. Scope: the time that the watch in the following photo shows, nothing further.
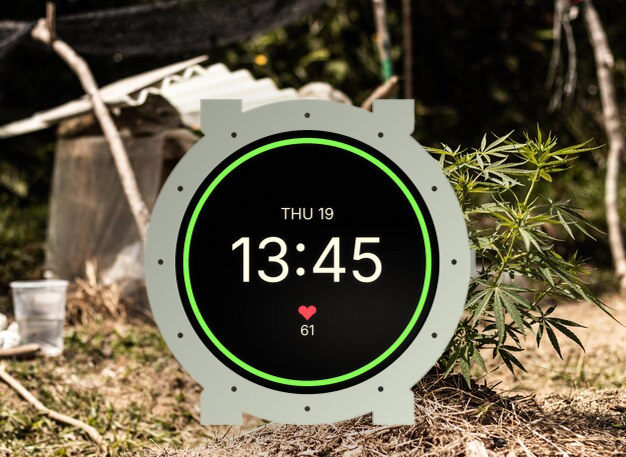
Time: **13:45**
